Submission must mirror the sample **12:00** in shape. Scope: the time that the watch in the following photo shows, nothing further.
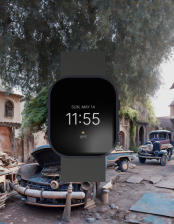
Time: **11:55**
